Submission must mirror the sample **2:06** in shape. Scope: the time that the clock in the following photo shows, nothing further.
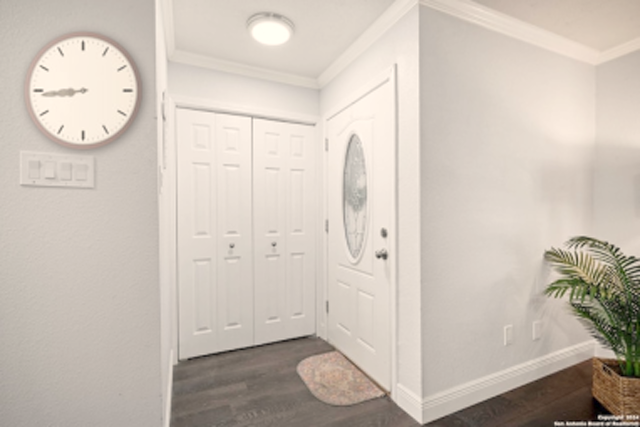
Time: **8:44**
